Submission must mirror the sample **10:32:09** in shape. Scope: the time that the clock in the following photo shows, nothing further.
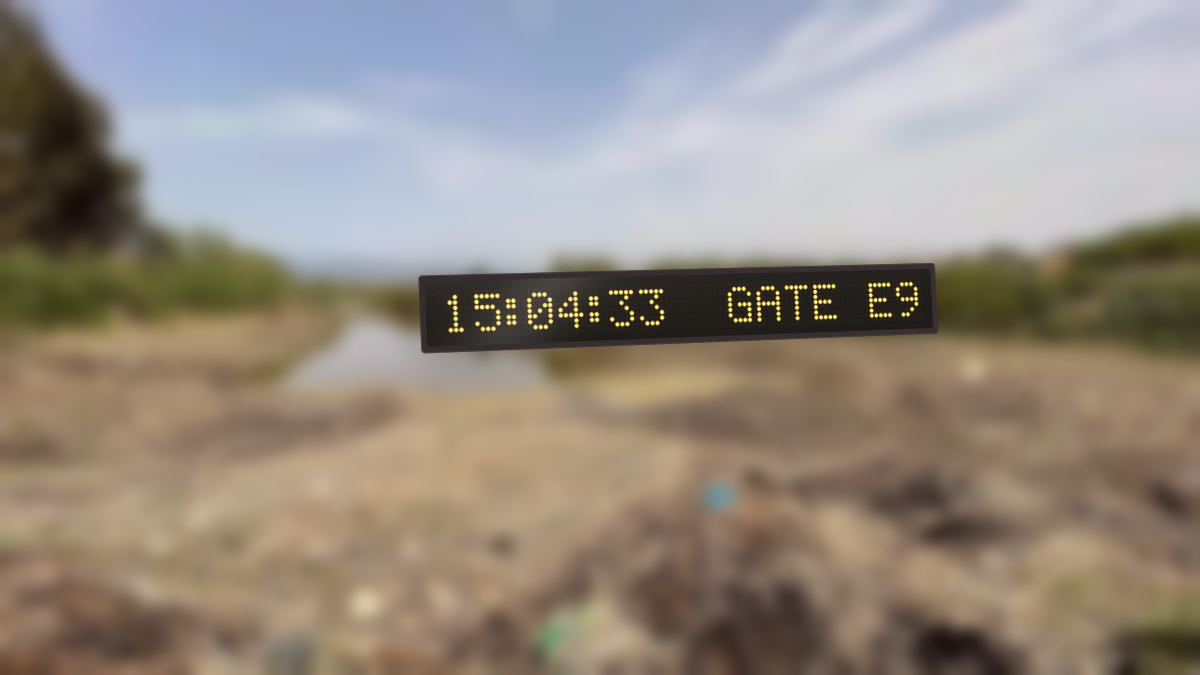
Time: **15:04:33**
